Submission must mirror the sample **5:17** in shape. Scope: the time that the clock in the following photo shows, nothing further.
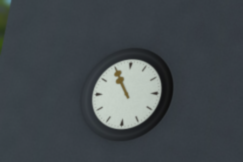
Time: **10:55**
